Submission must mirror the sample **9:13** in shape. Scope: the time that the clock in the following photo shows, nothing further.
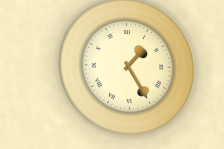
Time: **1:25**
